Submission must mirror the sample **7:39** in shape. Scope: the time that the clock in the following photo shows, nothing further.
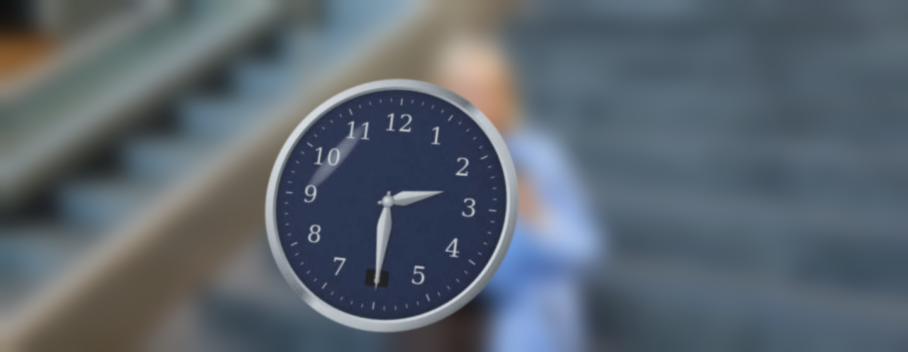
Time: **2:30**
